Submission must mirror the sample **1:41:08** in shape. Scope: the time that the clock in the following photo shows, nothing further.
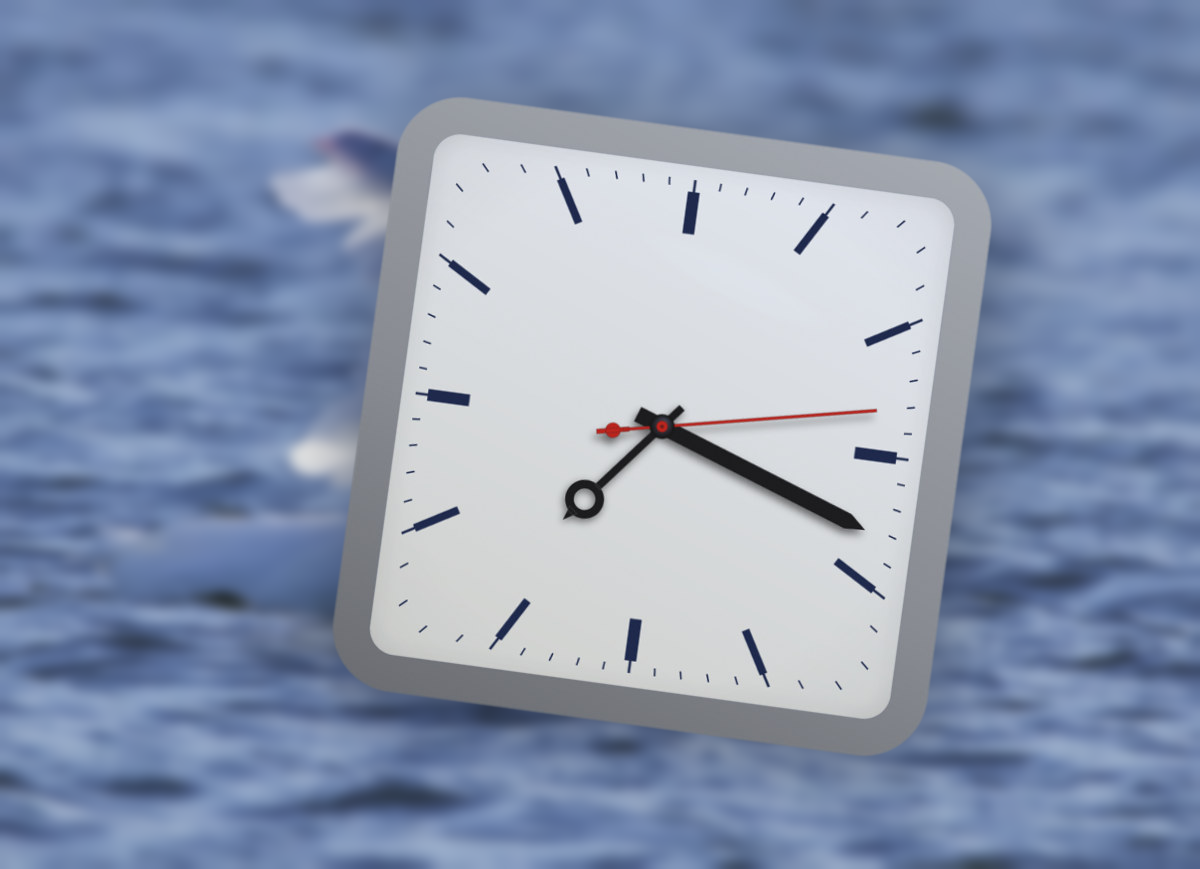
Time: **7:18:13**
